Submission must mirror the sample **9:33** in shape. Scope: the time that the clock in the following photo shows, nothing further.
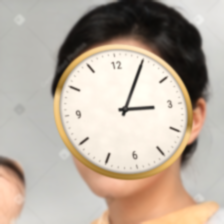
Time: **3:05**
